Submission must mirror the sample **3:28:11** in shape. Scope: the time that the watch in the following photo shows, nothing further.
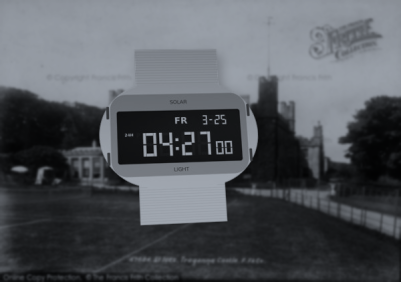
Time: **4:27:00**
